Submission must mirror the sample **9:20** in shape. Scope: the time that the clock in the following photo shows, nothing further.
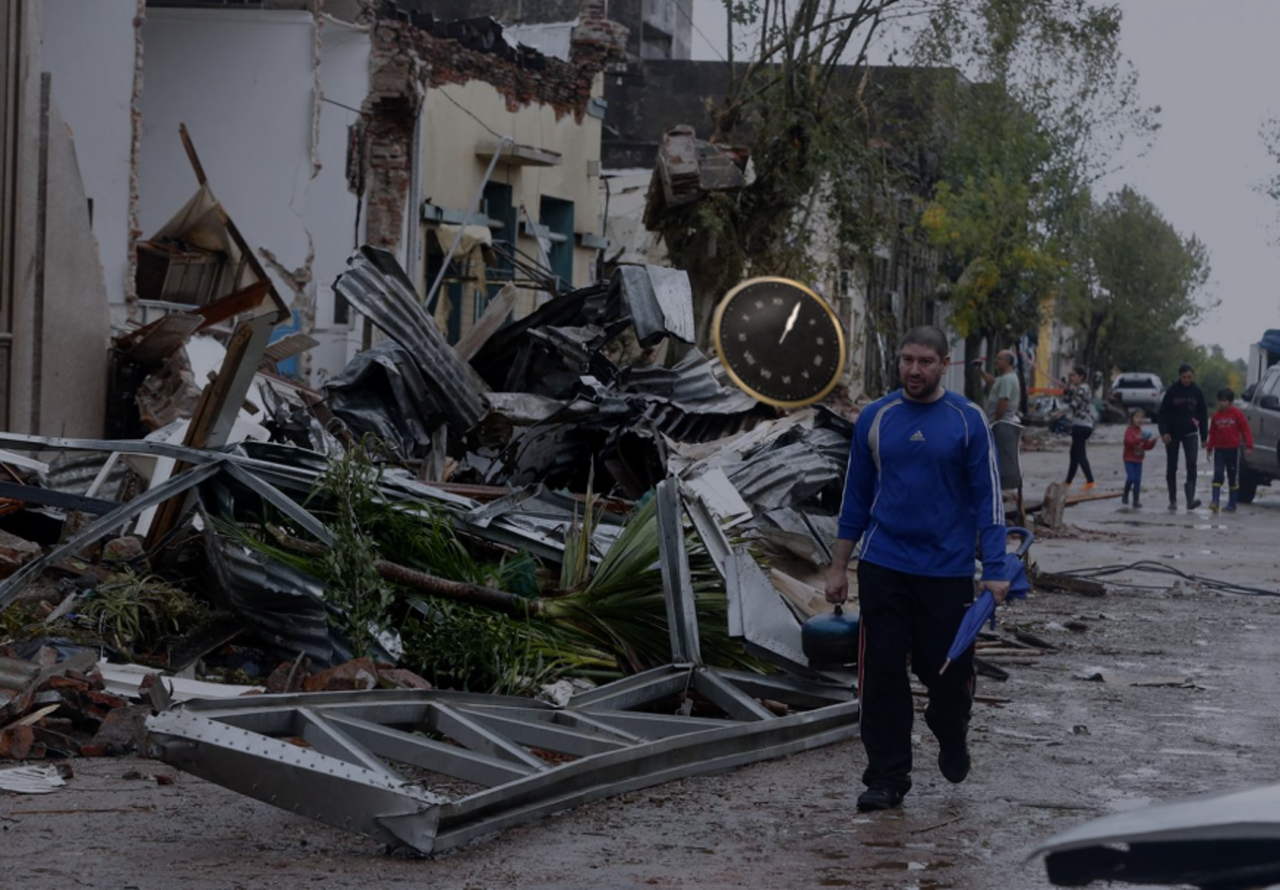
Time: **1:05**
